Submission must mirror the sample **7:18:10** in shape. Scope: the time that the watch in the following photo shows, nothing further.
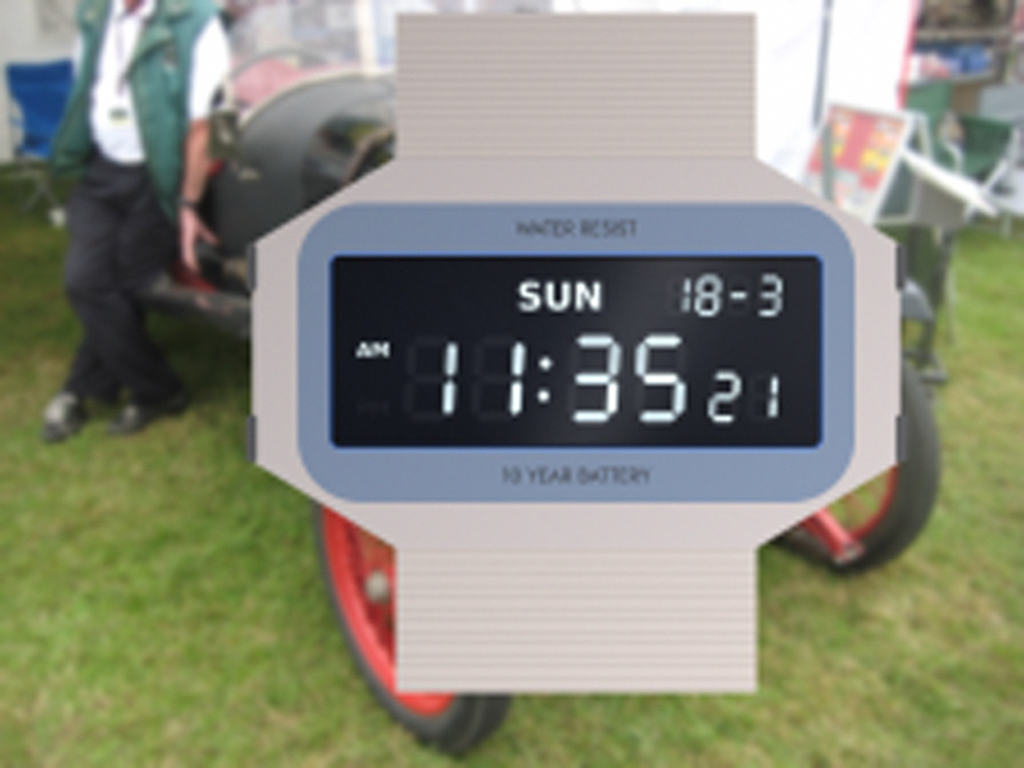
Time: **11:35:21**
